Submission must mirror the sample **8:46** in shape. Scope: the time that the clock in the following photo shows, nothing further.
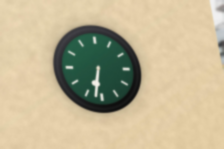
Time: **6:32**
